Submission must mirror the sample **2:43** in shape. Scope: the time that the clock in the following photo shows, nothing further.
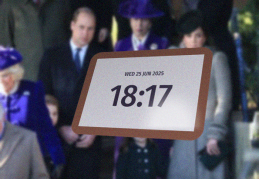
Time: **18:17**
